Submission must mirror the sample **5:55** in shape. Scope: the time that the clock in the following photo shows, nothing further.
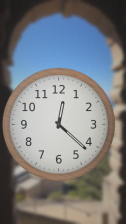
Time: **12:22**
